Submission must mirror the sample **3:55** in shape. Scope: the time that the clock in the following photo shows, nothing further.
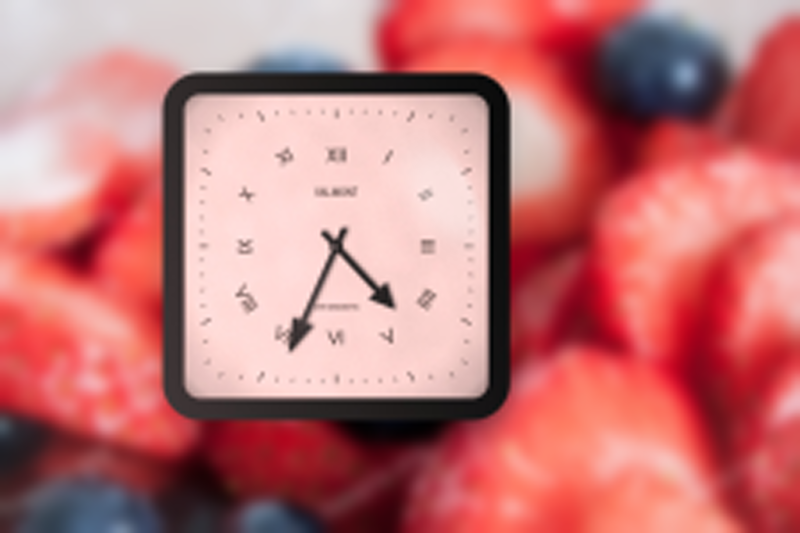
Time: **4:34**
